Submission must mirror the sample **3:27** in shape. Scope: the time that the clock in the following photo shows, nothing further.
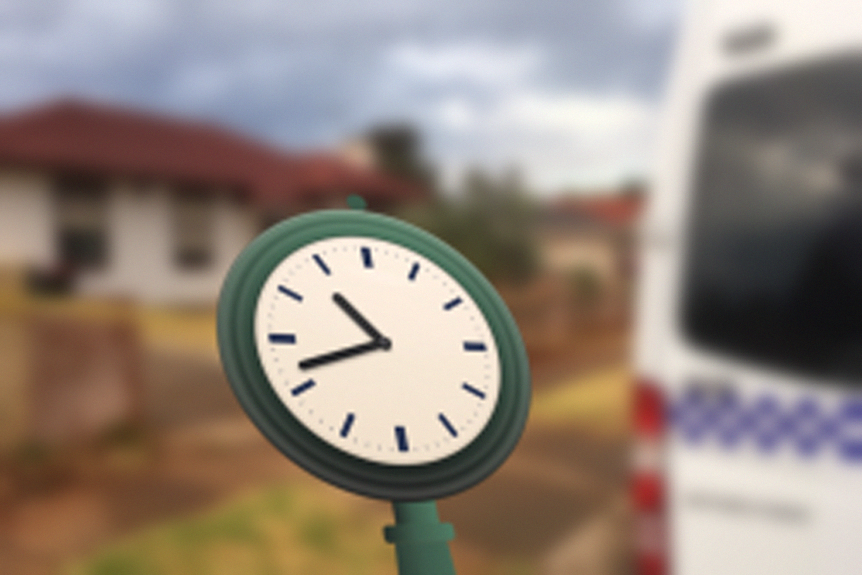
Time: **10:42**
